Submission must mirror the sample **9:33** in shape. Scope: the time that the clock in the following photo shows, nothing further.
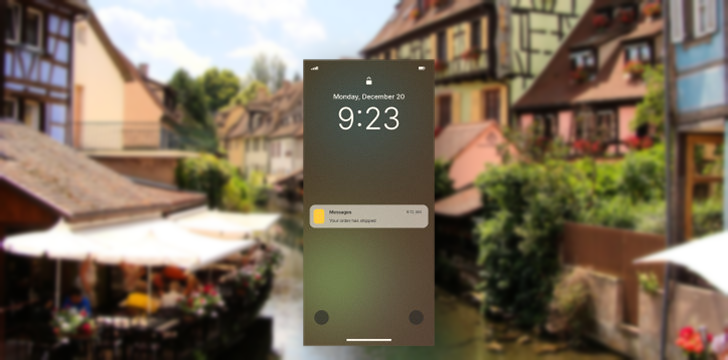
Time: **9:23**
